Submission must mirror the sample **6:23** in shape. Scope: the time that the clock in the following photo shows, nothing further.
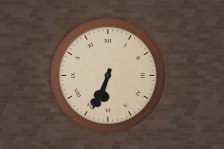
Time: **6:34**
